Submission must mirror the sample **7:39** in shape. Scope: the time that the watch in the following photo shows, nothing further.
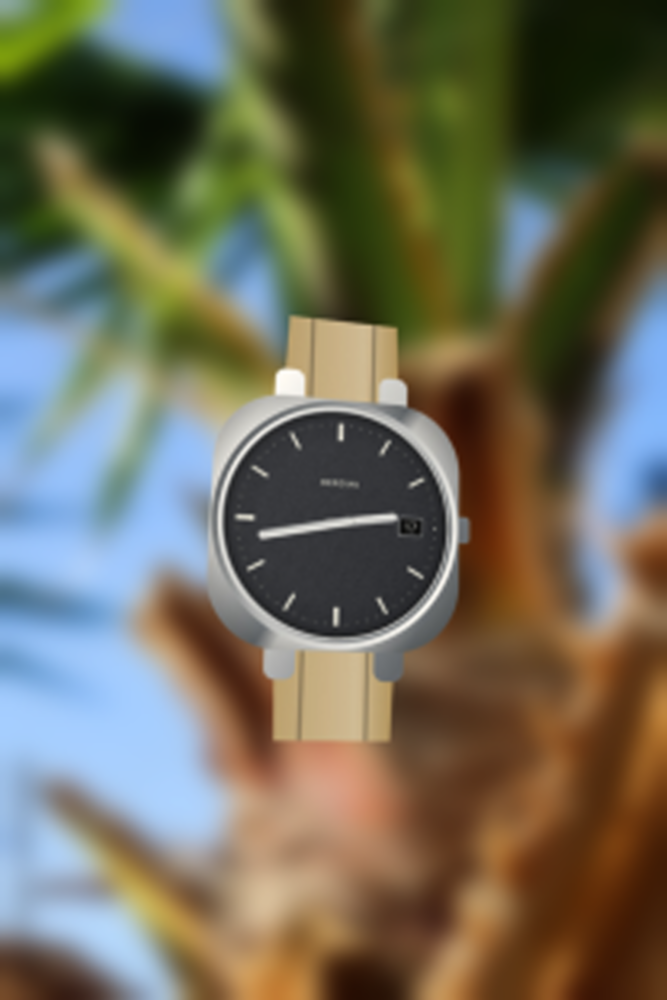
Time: **2:43**
